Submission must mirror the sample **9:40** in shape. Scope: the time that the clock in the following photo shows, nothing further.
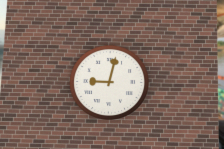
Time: **9:02**
